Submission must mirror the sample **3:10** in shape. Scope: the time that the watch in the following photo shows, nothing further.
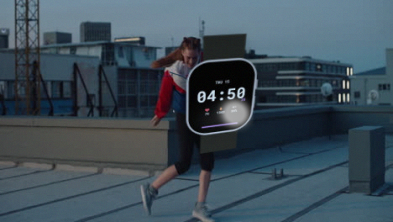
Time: **4:50**
